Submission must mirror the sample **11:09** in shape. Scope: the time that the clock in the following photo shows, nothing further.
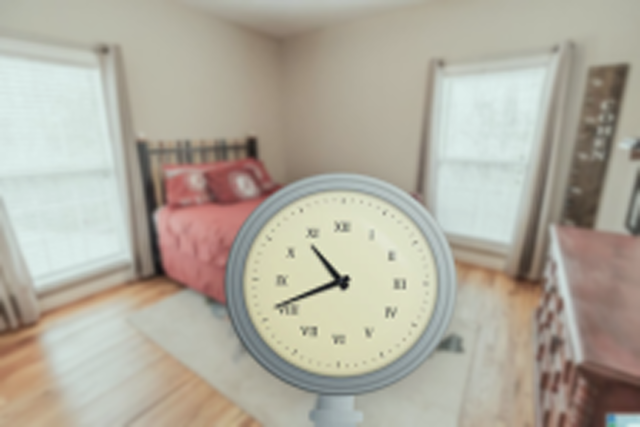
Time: **10:41**
